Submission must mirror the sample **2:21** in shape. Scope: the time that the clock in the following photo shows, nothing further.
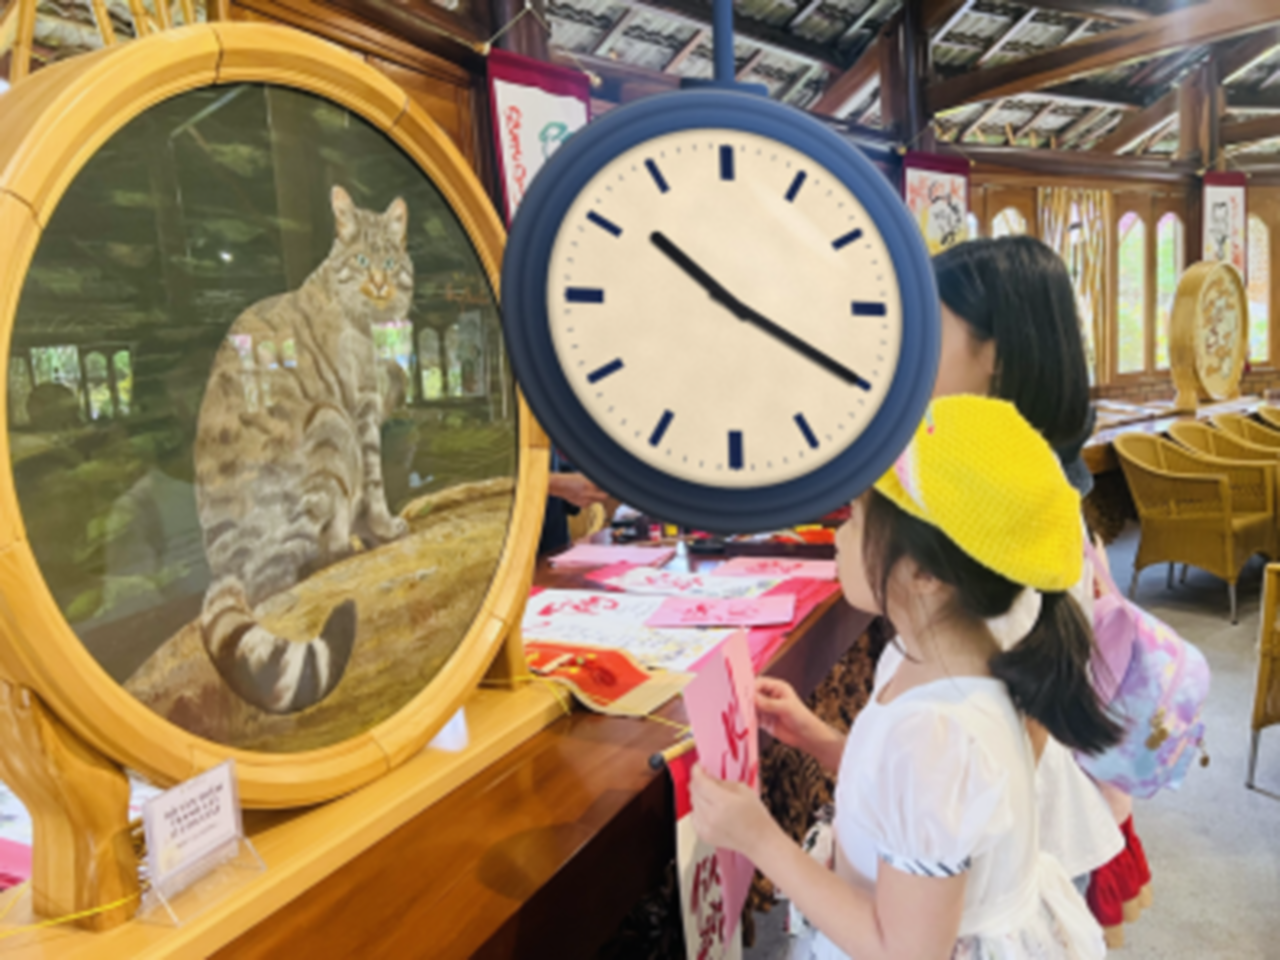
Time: **10:20**
